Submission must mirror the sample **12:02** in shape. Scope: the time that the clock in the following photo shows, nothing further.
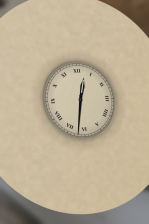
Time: **12:32**
